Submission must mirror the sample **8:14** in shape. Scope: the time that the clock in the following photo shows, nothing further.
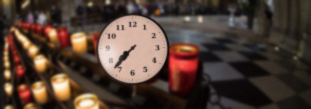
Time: **7:37**
